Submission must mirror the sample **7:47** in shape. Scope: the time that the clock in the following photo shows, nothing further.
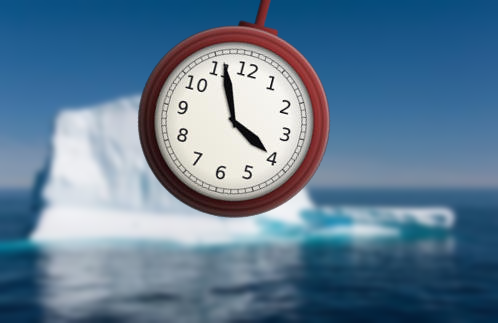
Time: **3:56**
